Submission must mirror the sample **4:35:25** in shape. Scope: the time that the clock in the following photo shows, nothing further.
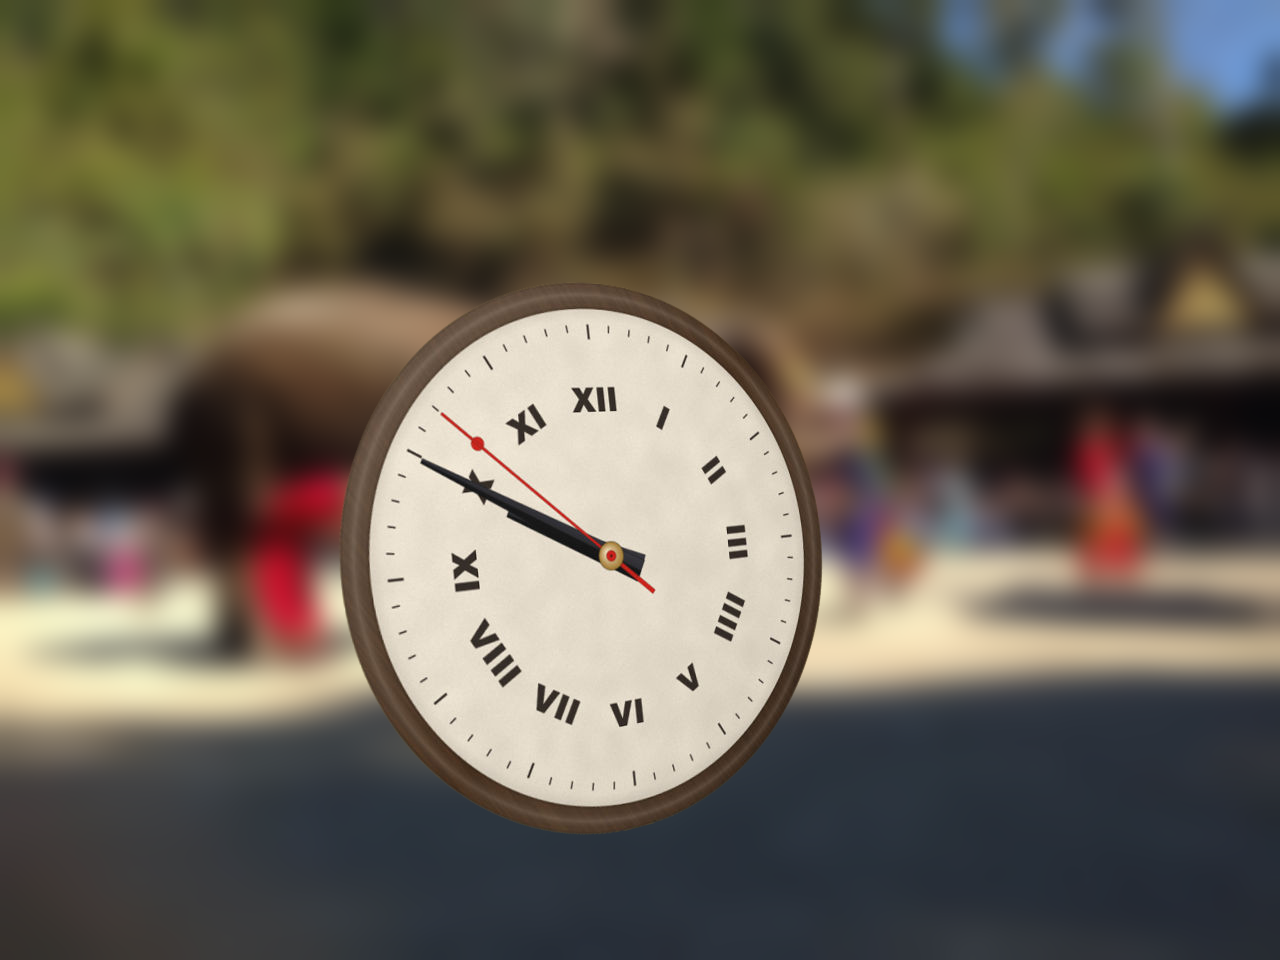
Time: **9:49:52**
